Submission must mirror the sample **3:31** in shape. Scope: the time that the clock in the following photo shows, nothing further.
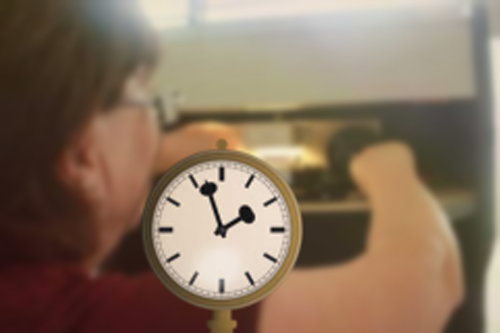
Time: **1:57**
